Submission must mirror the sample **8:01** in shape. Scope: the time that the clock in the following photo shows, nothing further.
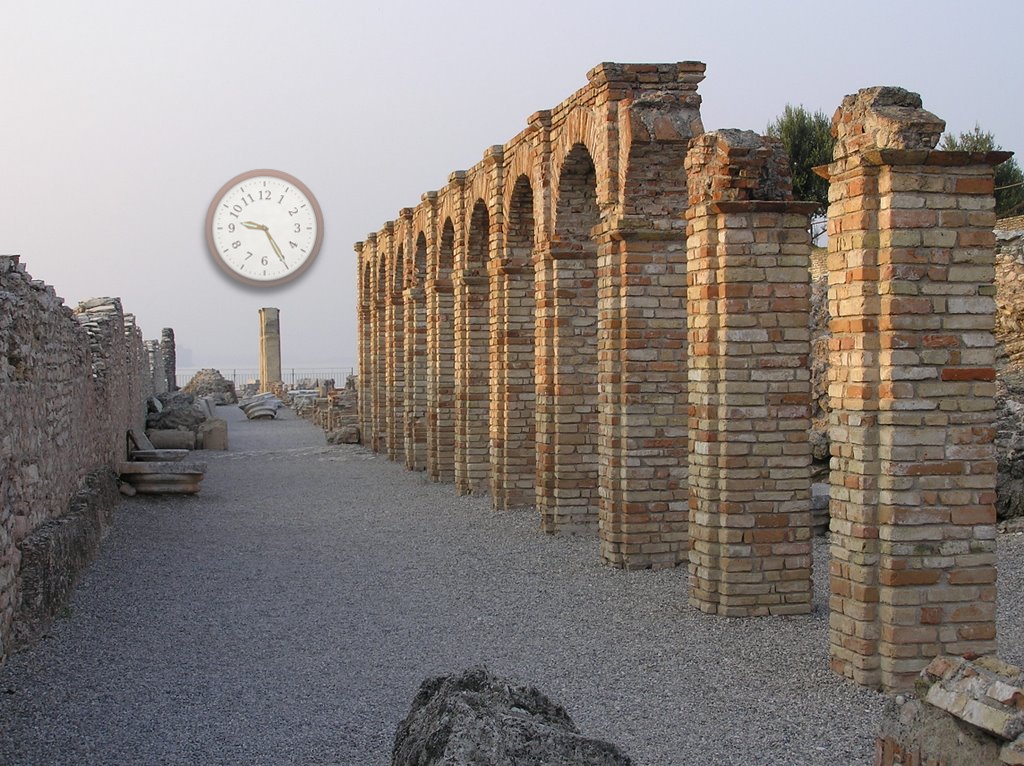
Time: **9:25**
